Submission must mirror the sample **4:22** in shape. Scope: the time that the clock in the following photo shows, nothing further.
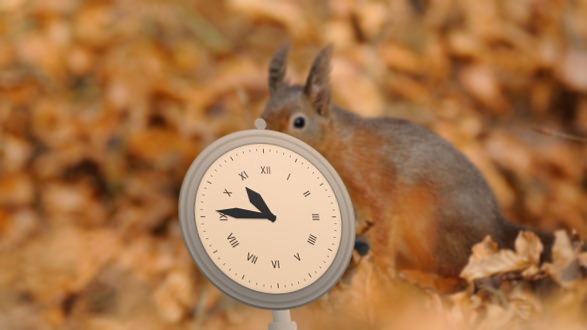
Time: **10:46**
